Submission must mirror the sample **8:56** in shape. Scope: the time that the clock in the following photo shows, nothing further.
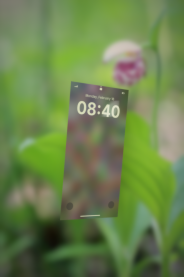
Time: **8:40**
